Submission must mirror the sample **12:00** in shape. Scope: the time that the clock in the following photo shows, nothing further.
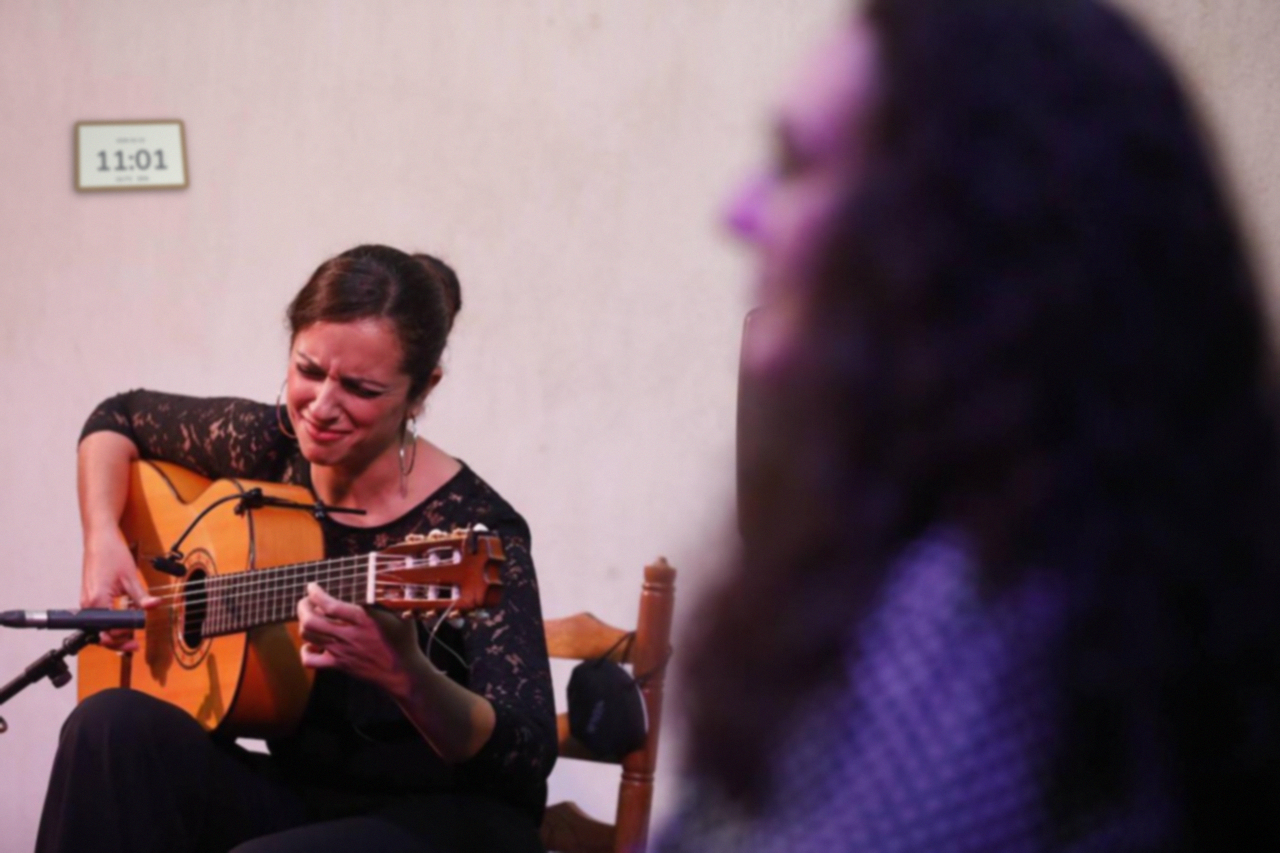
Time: **11:01**
